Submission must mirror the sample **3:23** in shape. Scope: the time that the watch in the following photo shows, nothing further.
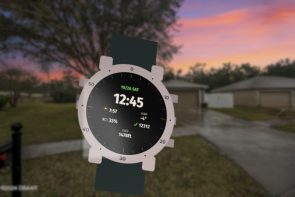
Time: **12:45**
